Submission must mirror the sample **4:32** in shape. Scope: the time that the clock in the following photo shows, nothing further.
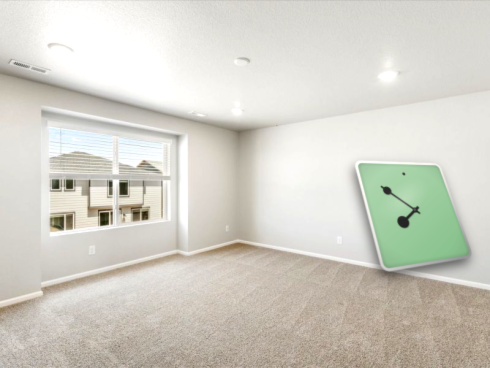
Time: **7:52**
